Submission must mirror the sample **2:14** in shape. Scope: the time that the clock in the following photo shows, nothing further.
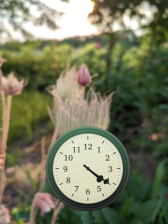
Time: **4:21**
